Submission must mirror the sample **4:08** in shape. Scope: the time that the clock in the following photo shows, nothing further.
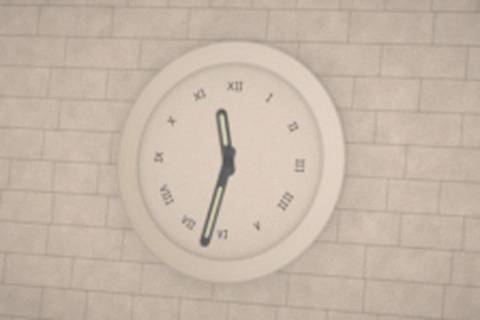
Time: **11:32**
